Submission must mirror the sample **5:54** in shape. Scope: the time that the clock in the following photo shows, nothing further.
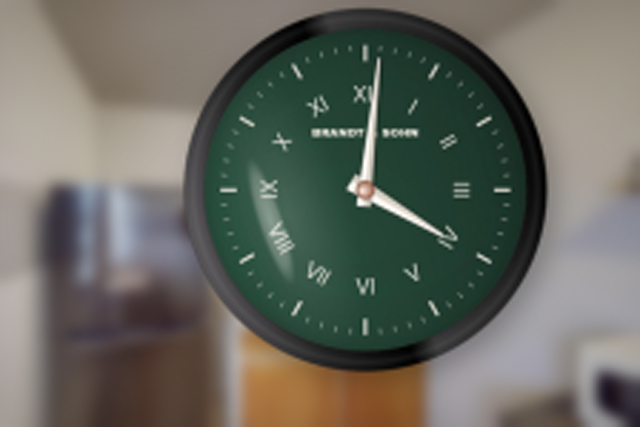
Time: **4:01**
